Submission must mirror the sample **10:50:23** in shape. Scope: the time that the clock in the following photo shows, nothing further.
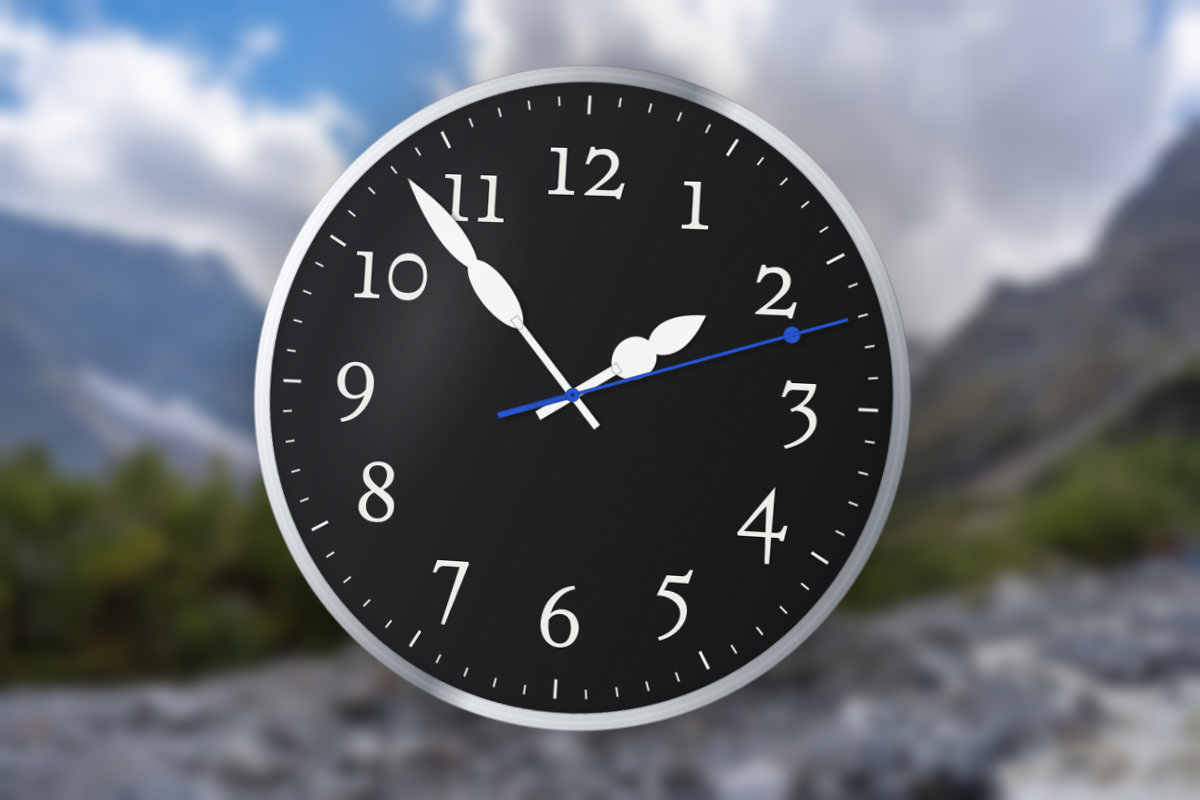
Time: **1:53:12**
